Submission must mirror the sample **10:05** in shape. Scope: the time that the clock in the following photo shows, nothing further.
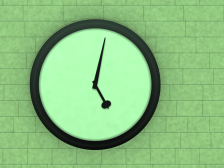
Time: **5:02**
